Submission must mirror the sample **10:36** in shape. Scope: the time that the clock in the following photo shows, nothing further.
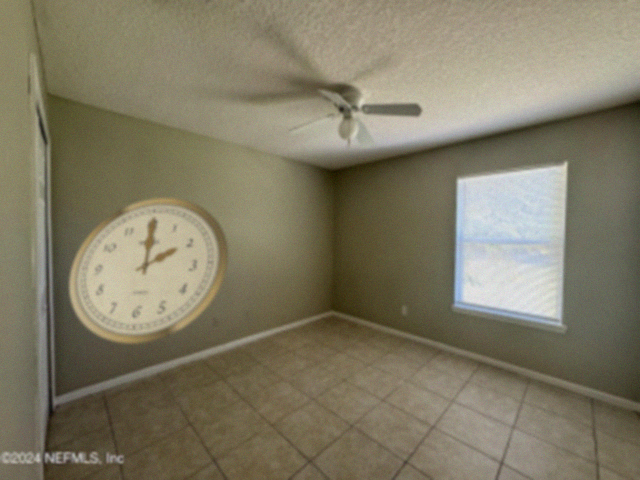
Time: **2:00**
